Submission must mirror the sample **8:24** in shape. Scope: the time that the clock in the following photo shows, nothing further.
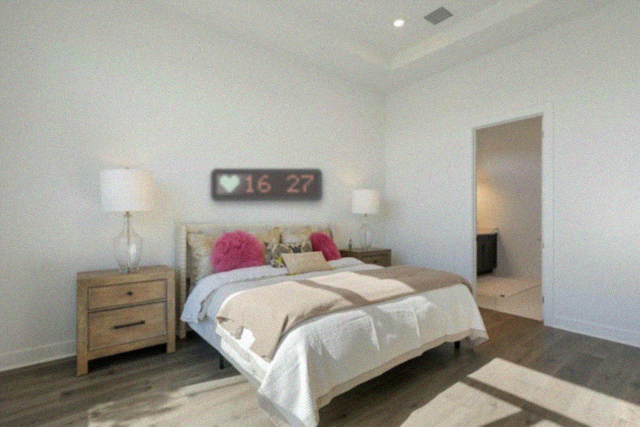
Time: **16:27**
